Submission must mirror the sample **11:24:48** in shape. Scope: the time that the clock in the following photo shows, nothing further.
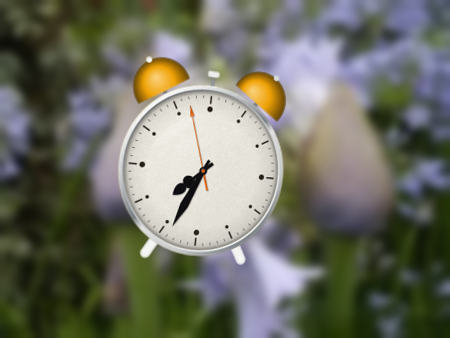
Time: **7:33:57**
